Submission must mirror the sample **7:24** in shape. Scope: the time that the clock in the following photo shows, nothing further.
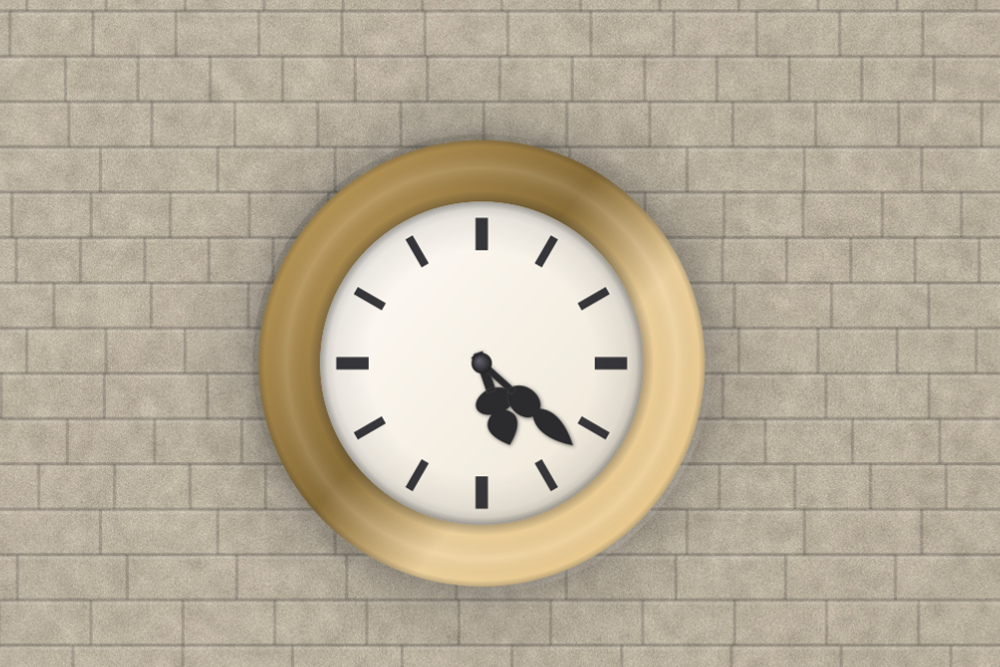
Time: **5:22**
